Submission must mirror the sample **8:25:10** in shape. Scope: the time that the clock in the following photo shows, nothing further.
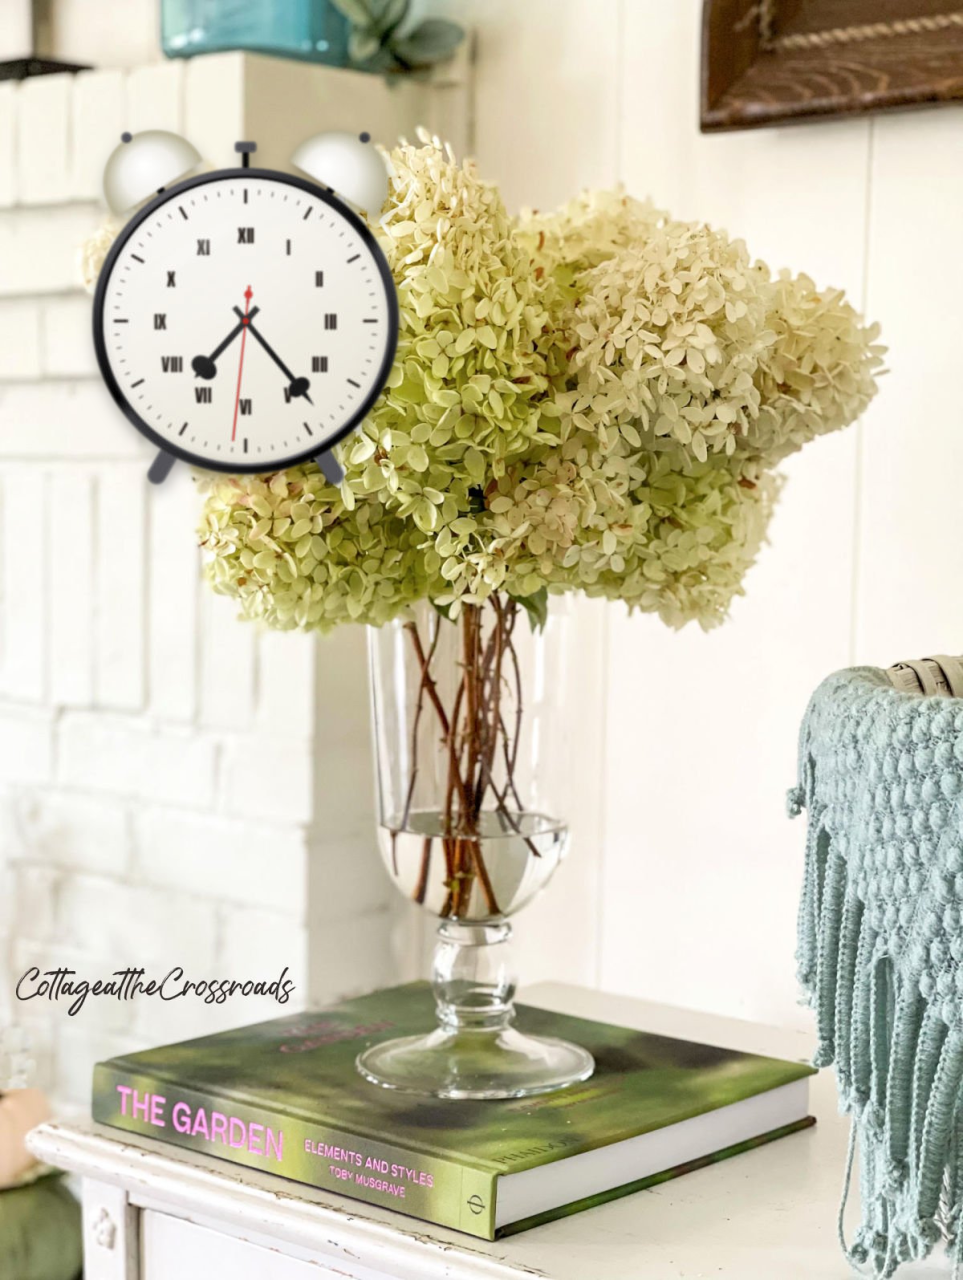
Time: **7:23:31**
